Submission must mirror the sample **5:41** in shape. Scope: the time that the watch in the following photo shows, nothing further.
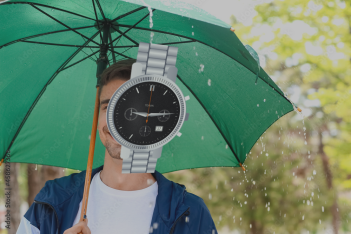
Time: **9:14**
